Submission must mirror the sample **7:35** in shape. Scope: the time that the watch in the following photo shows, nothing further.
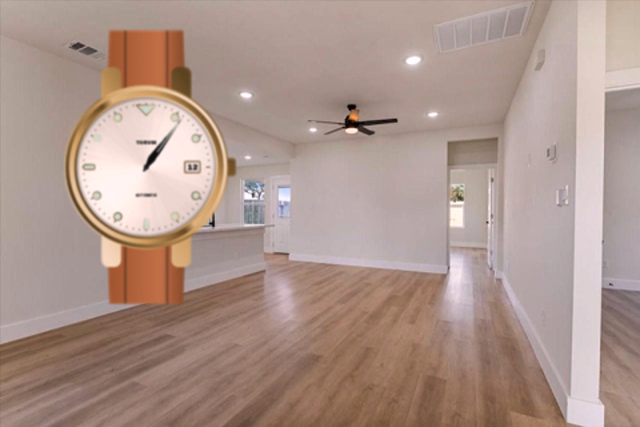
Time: **1:06**
